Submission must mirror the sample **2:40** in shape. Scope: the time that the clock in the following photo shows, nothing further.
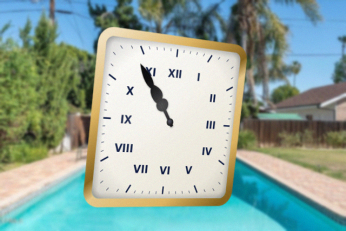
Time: **10:54**
